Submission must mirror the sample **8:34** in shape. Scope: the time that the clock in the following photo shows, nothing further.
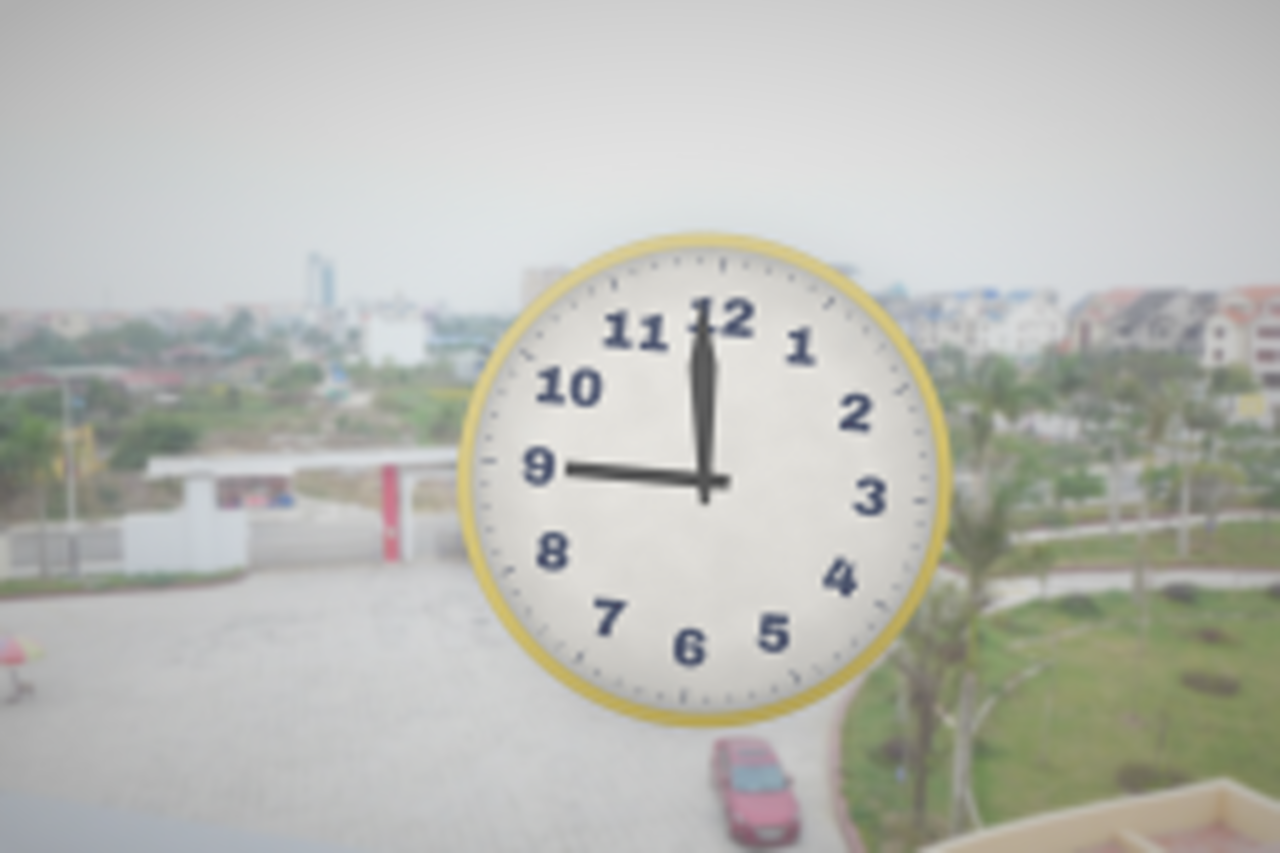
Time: **8:59**
